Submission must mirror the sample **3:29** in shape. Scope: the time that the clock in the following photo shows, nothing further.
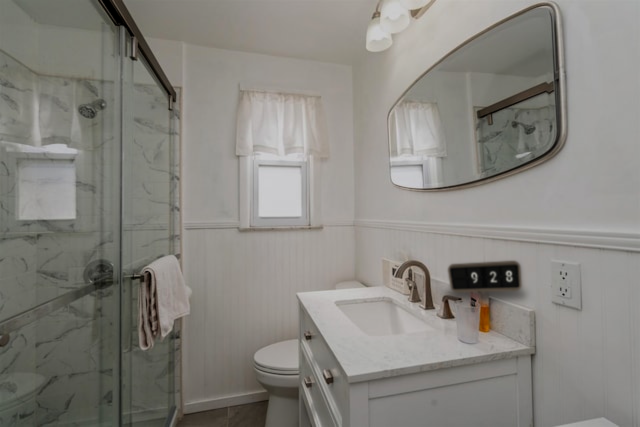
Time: **9:28**
